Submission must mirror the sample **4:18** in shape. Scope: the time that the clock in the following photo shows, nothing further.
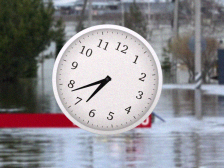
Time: **6:38**
